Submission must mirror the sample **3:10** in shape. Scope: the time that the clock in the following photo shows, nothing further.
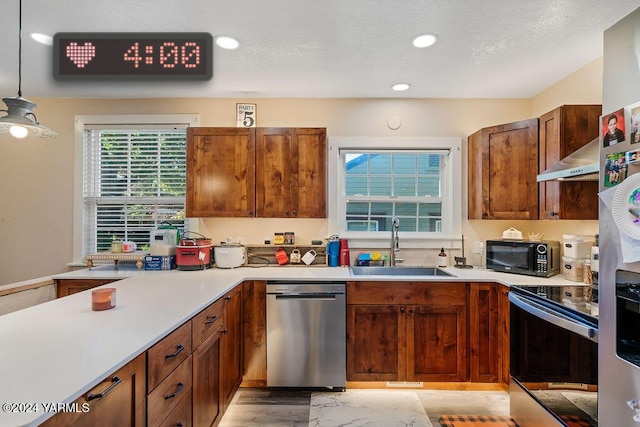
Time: **4:00**
